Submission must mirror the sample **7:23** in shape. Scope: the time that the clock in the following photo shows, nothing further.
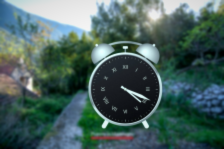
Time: **4:19**
